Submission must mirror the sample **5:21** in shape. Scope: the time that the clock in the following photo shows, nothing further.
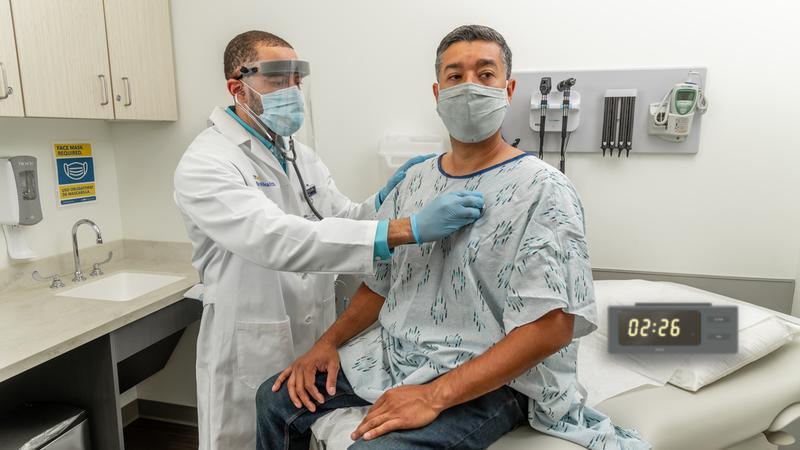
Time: **2:26**
